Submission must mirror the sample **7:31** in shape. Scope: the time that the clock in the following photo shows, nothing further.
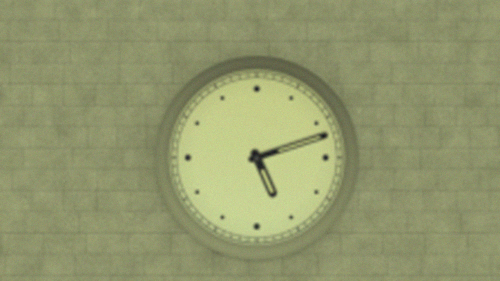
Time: **5:12**
